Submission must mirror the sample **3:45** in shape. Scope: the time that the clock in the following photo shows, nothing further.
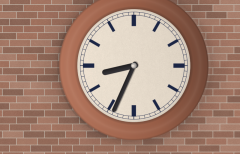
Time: **8:34**
